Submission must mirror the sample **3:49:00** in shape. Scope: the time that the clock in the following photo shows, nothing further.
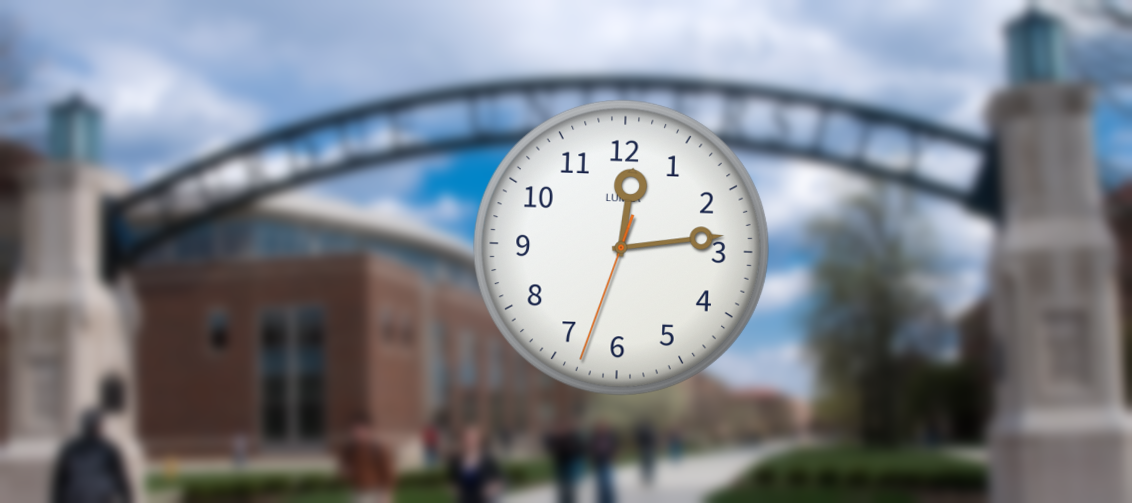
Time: **12:13:33**
